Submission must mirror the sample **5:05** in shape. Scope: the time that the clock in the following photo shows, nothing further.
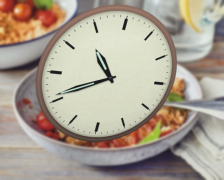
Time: **10:41**
